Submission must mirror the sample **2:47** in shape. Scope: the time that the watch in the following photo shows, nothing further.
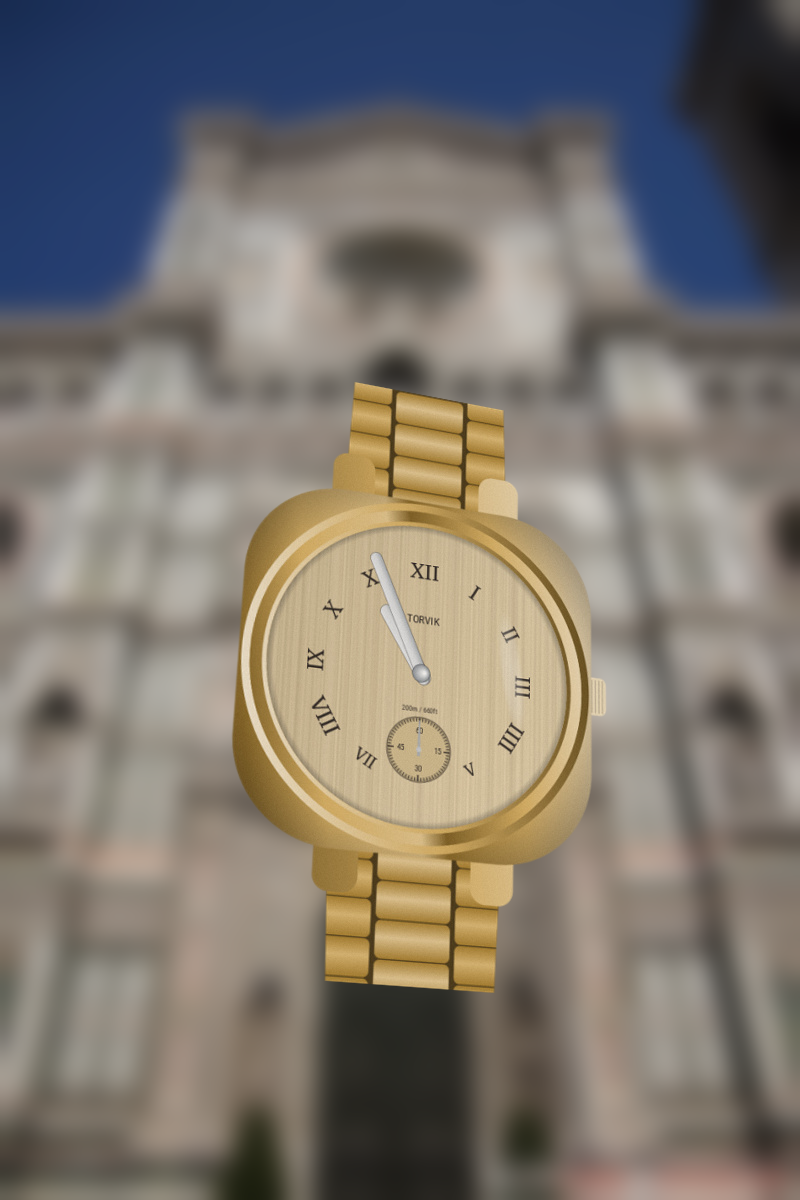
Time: **10:56**
